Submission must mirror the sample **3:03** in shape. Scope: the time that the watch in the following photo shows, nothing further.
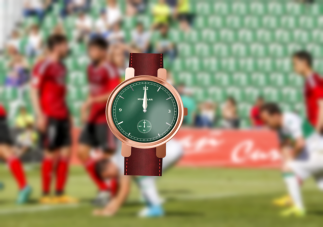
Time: **12:00**
